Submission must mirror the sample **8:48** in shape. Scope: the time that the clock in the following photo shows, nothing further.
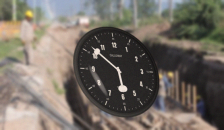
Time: **5:52**
